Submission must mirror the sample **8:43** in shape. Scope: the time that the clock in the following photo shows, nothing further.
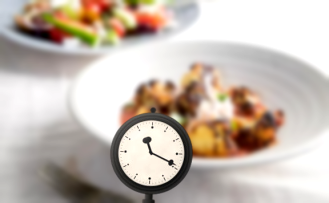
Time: **11:19**
